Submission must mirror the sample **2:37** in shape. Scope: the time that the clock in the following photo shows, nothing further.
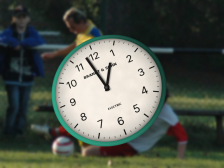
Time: **12:58**
